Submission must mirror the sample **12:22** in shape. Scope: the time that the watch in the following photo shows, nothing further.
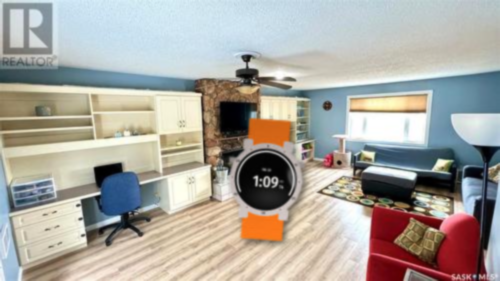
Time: **1:09**
